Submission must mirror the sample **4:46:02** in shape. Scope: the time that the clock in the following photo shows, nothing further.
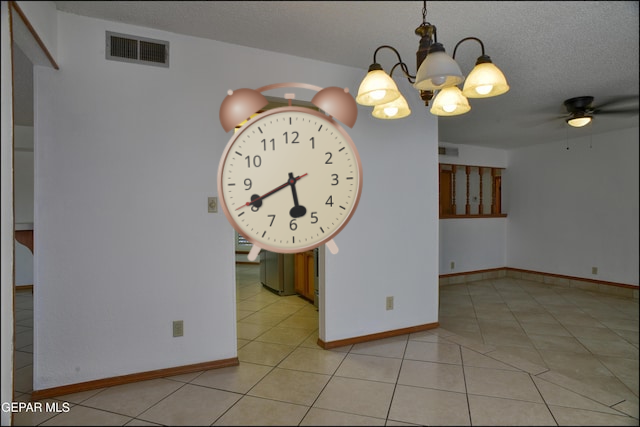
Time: **5:40:41**
